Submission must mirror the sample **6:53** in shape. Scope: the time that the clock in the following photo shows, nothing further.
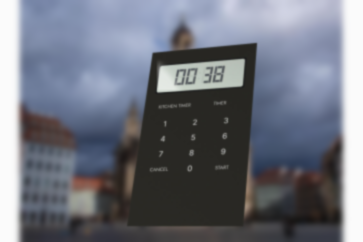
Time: **0:38**
